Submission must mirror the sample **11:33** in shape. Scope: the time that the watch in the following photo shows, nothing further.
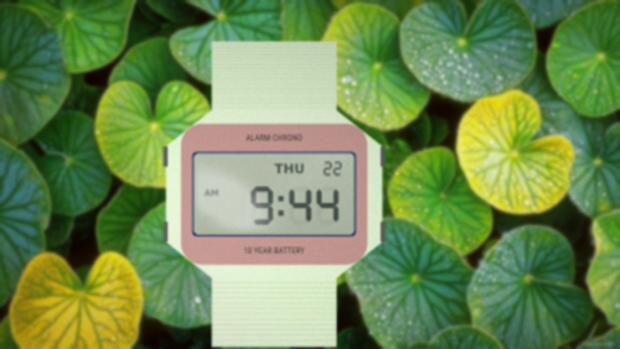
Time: **9:44**
